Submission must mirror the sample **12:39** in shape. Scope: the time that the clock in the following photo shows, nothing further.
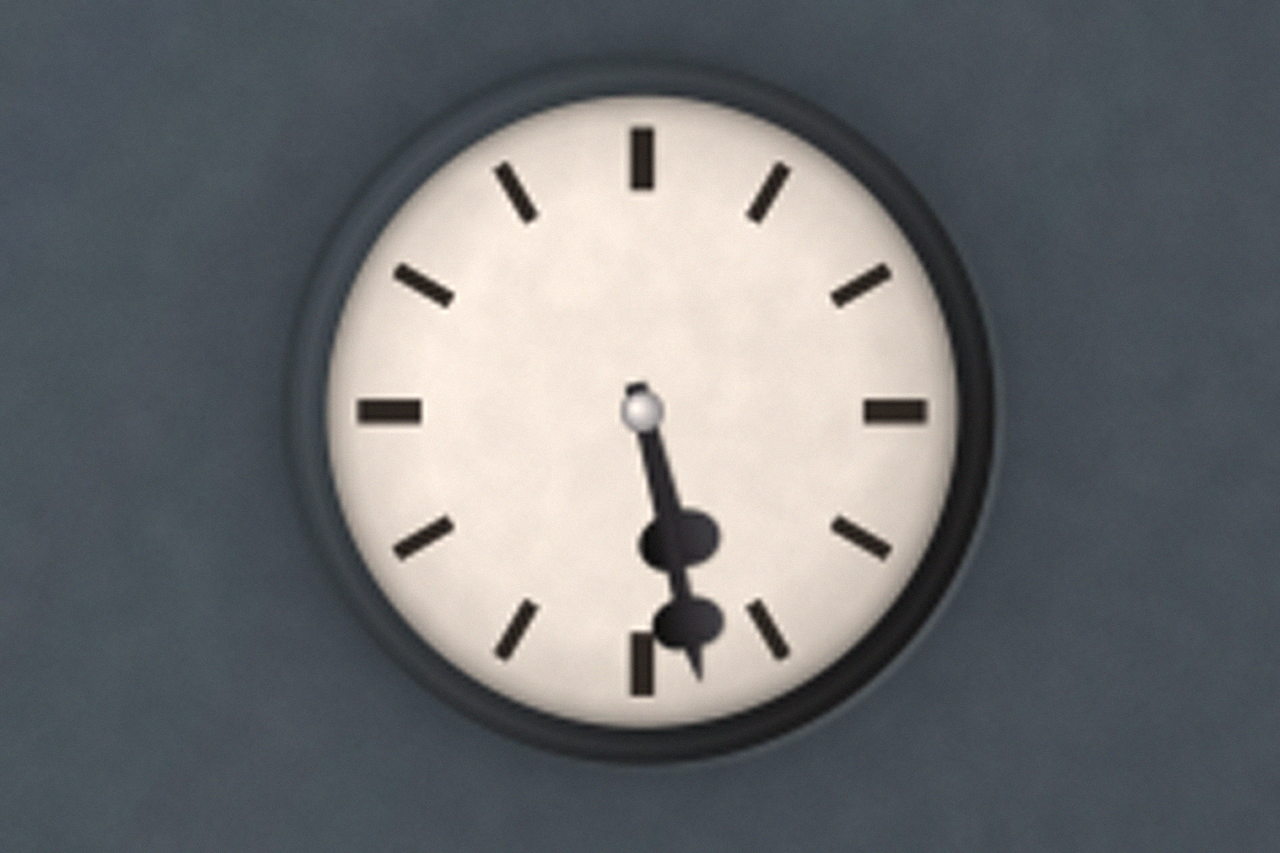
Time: **5:28**
